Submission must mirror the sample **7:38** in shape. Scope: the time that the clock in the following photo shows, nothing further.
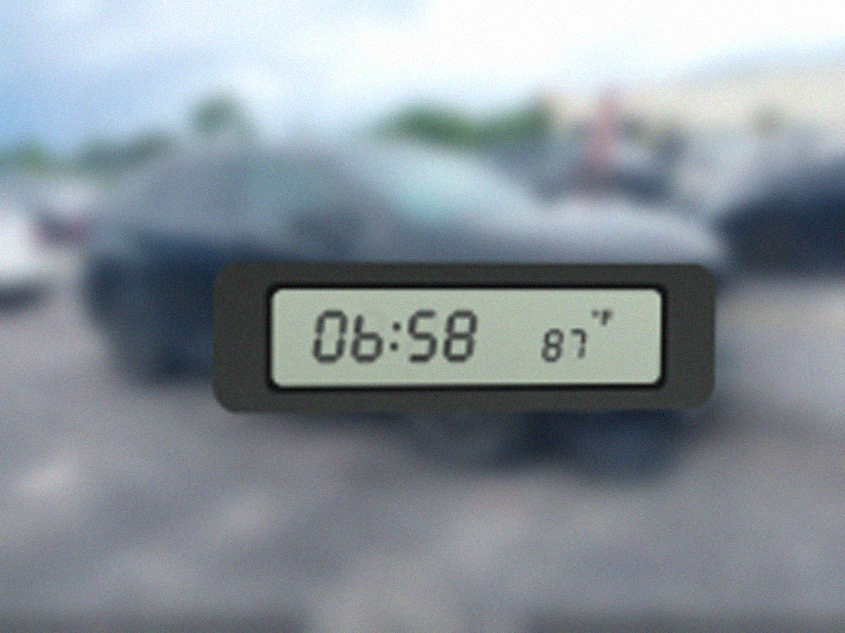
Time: **6:58**
